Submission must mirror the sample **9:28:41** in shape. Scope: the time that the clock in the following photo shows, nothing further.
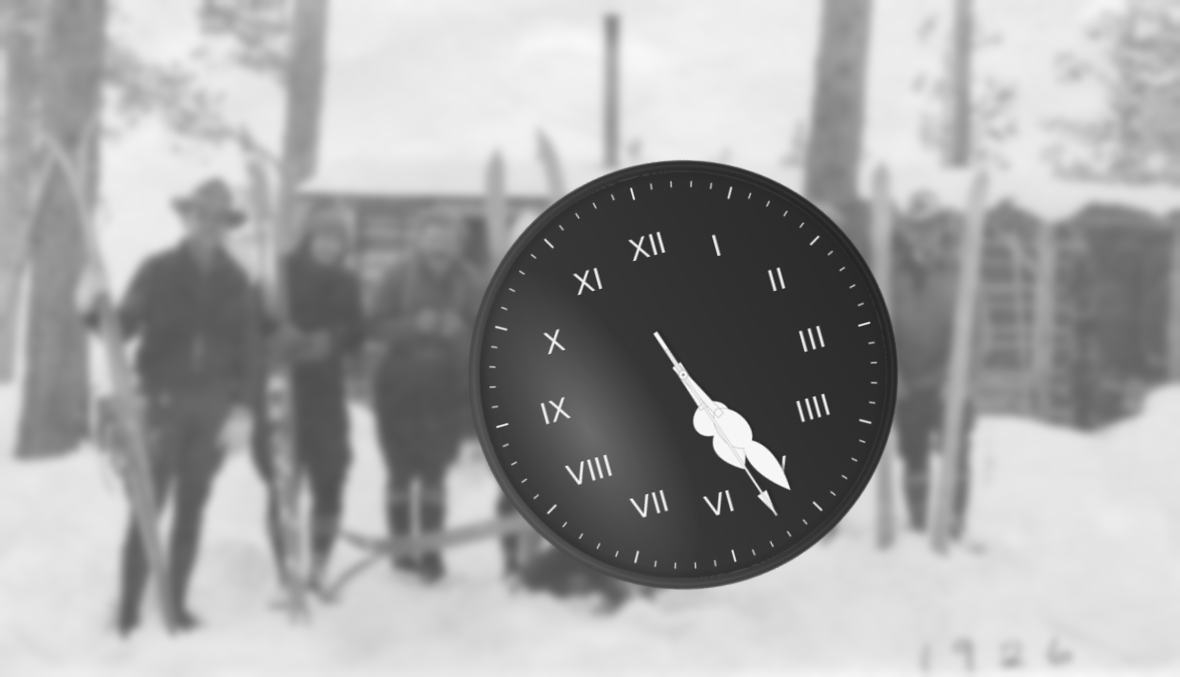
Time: **5:25:27**
